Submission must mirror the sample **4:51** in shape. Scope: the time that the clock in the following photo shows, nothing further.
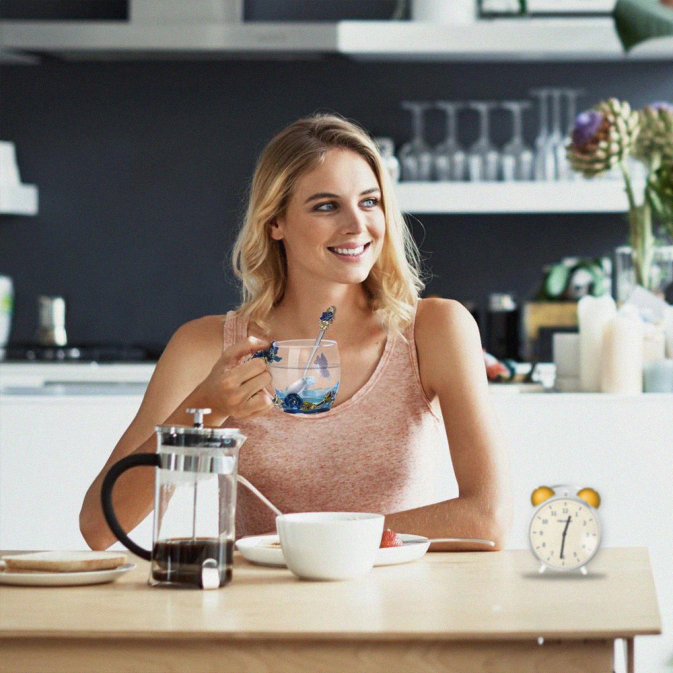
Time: **12:31**
